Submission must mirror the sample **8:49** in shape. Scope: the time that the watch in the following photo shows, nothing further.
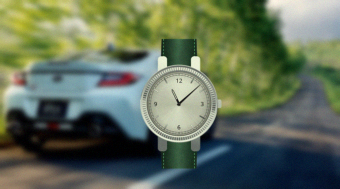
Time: **11:08**
